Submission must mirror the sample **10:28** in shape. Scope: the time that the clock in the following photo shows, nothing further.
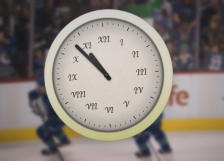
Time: **10:53**
